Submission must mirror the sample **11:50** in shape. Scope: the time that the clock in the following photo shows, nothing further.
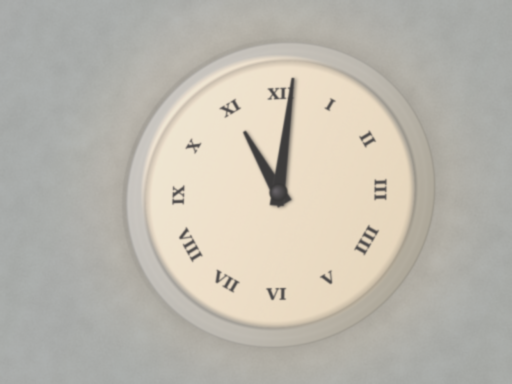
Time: **11:01**
